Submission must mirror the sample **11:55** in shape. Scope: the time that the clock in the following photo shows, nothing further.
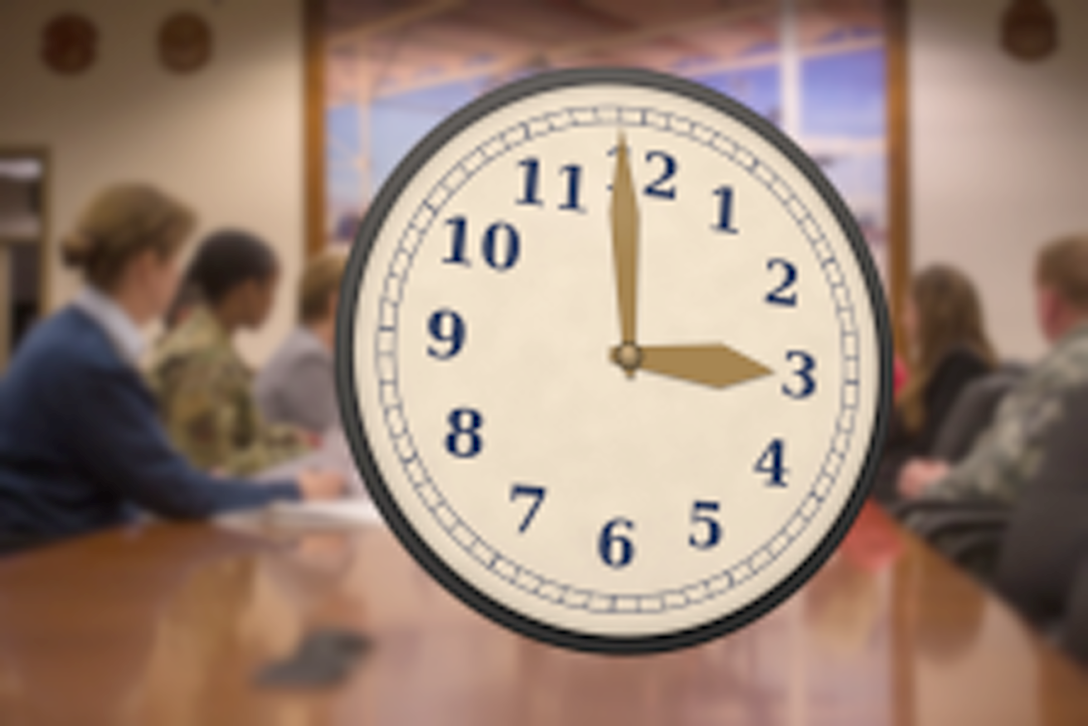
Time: **2:59**
